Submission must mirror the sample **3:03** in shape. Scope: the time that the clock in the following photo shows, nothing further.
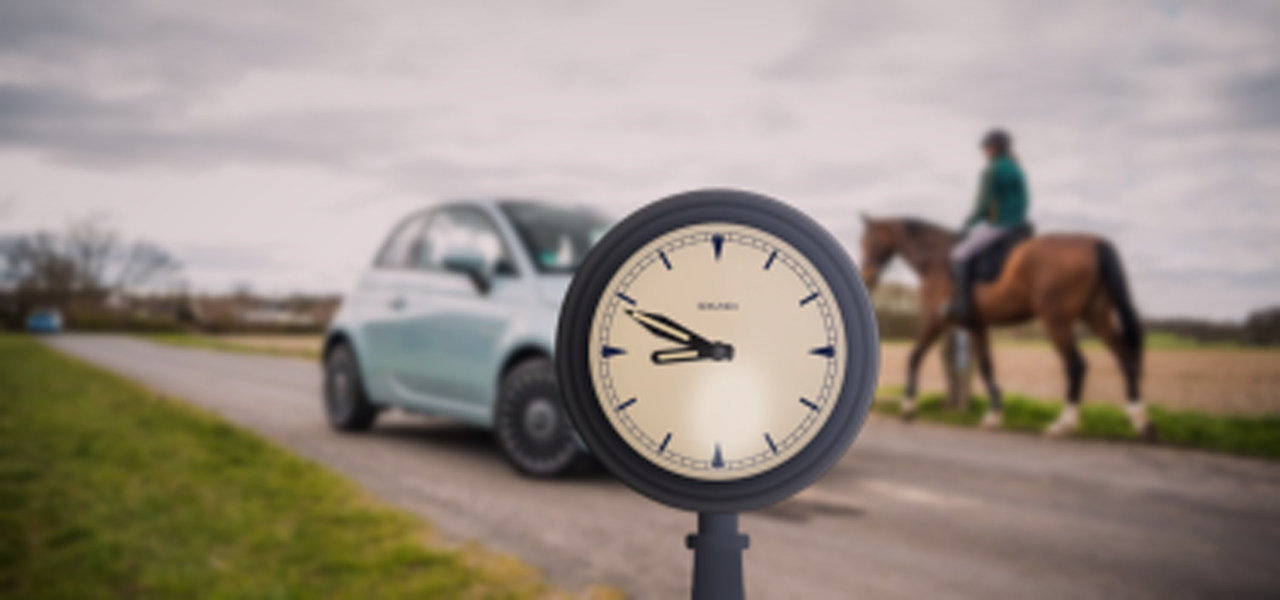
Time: **8:49**
